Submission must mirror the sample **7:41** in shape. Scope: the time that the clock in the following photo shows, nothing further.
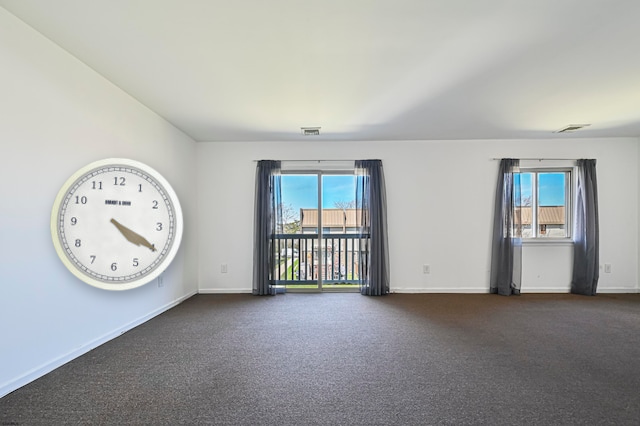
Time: **4:20**
